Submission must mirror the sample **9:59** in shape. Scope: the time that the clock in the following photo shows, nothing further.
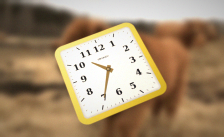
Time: **10:35**
